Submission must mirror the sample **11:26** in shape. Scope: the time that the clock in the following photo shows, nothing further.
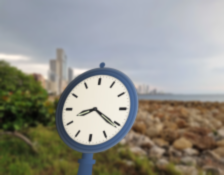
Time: **8:21**
